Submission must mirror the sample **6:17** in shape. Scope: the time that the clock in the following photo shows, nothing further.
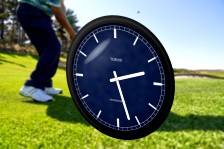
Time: **2:27**
